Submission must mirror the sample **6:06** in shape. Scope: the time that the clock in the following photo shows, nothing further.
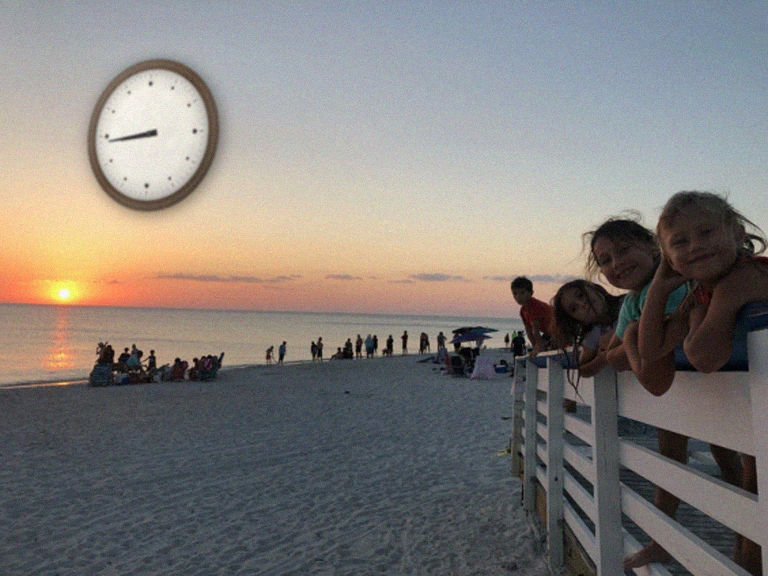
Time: **8:44**
